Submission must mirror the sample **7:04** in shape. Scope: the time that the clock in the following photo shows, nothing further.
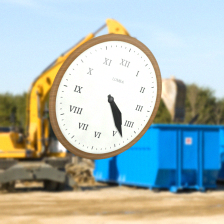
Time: **4:23**
